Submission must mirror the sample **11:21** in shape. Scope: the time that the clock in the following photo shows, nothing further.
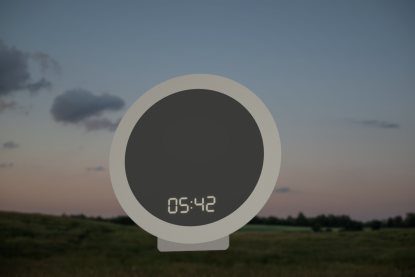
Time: **5:42**
